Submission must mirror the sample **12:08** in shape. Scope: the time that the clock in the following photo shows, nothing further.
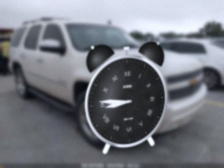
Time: **8:46**
